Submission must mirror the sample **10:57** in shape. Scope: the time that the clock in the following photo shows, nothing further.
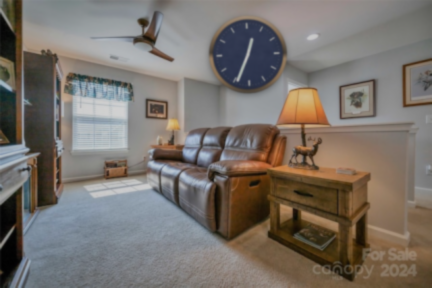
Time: **12:34**
